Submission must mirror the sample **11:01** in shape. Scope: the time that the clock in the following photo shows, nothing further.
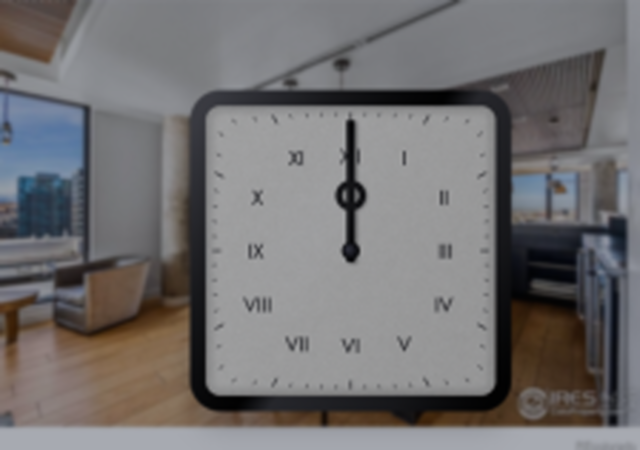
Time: **12:00**
